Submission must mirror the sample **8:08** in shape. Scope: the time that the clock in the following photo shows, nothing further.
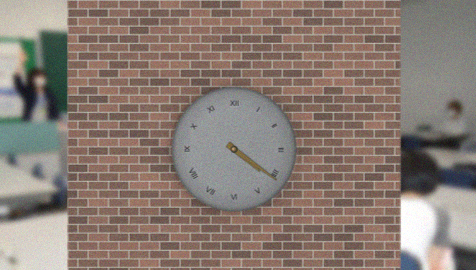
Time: **4:21**
